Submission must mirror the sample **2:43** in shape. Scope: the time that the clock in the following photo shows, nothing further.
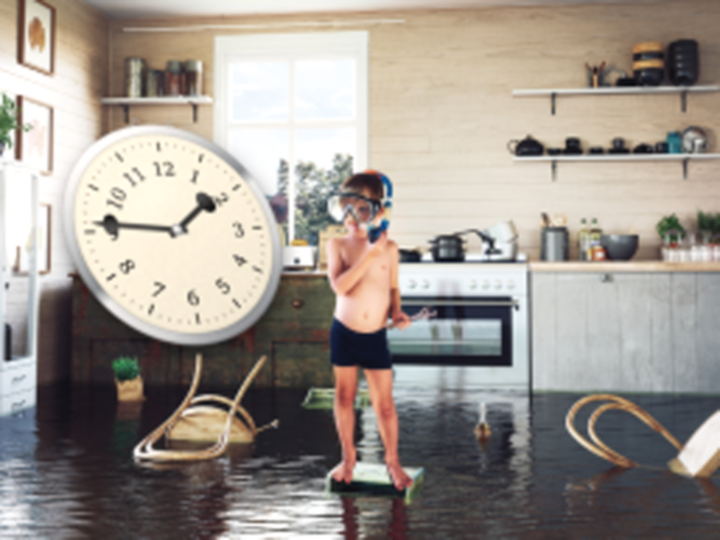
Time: **1:46**
